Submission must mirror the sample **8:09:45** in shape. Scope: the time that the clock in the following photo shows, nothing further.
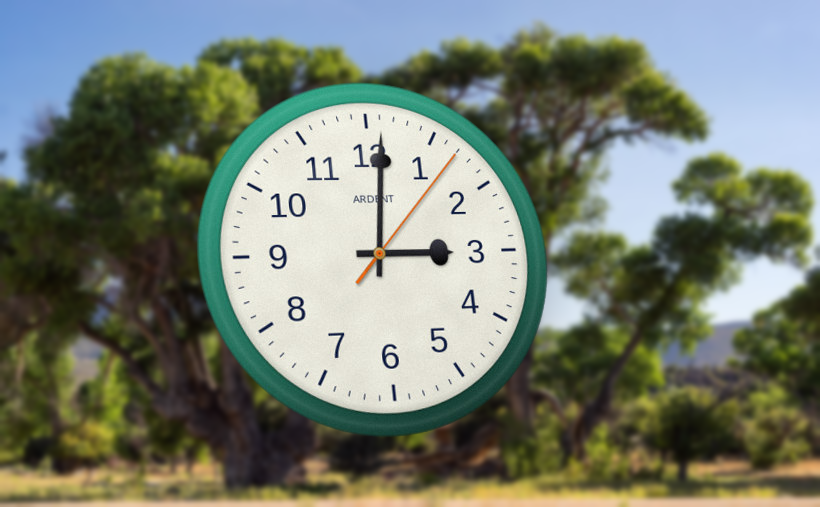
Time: **3:01:07**
